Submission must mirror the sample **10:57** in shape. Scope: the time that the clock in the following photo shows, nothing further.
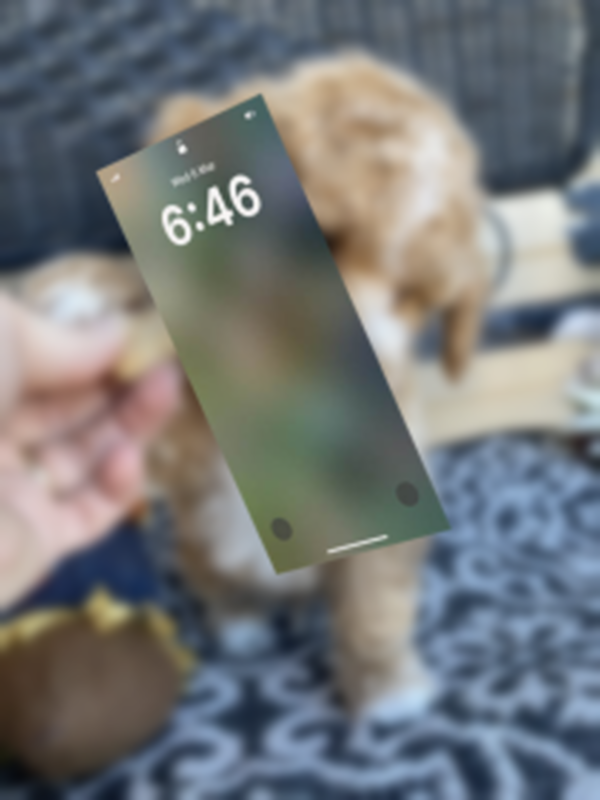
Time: **6:46**
